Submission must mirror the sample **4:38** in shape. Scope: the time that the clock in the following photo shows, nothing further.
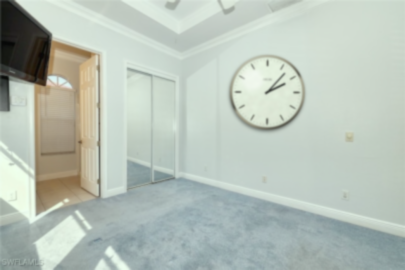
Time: **2:07**
